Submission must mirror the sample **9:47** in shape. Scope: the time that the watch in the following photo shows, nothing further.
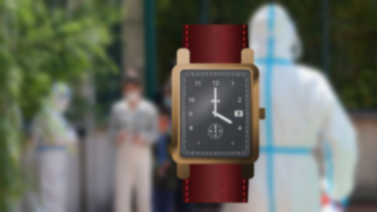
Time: **4:00**
